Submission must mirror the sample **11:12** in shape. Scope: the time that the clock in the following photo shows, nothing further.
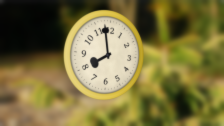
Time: **7:58**
